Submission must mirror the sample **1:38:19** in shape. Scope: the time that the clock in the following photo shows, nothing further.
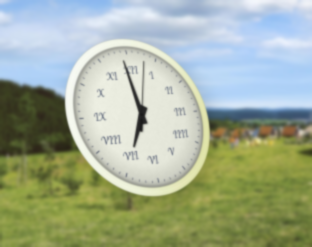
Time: **6:59:03**
